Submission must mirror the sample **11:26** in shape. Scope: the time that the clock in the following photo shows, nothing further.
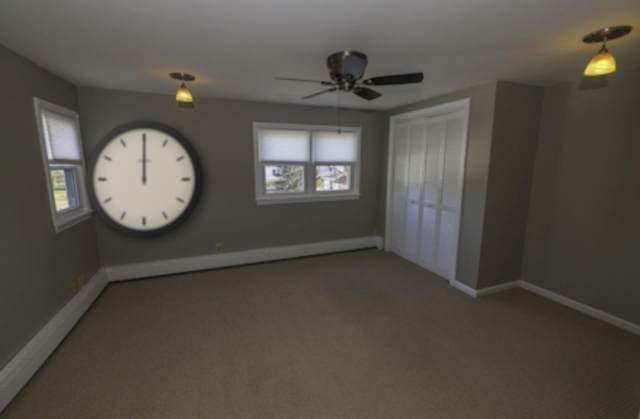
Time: **12:00**
